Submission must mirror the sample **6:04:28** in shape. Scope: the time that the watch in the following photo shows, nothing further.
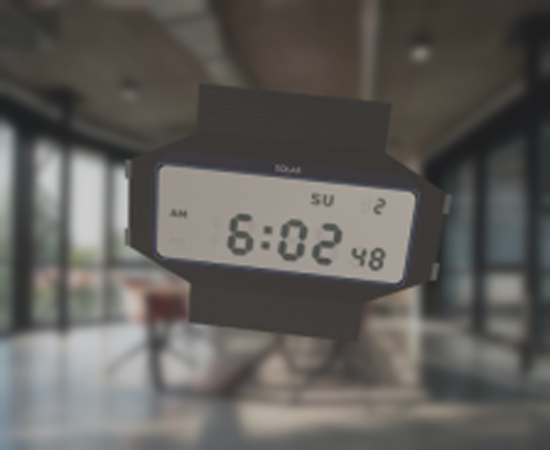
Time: **6:02:48**
